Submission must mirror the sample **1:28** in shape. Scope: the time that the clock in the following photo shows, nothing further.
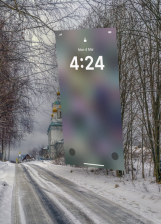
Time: **4:24**
